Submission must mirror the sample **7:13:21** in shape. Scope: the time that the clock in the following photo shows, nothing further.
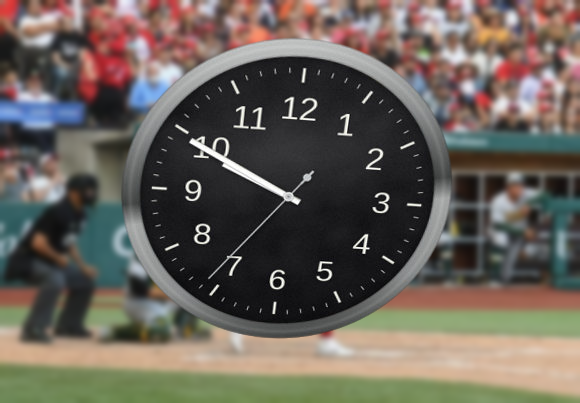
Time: **9:49:36**
